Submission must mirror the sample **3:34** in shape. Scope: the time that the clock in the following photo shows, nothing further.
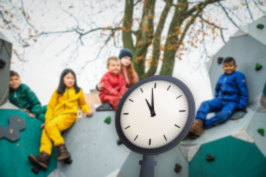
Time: **10:59**
